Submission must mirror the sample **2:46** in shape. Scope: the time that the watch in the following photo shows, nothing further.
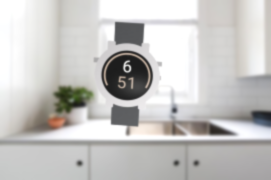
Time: **6:51**
